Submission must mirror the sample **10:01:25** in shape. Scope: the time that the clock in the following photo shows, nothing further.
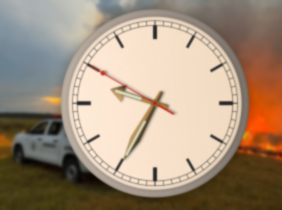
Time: **9:34:50**
